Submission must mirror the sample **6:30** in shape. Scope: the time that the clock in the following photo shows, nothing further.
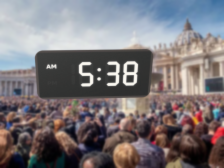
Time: **5:38**
